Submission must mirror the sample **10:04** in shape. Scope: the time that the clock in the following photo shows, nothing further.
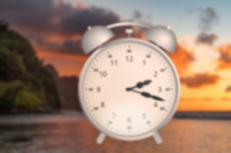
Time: **2:18**
